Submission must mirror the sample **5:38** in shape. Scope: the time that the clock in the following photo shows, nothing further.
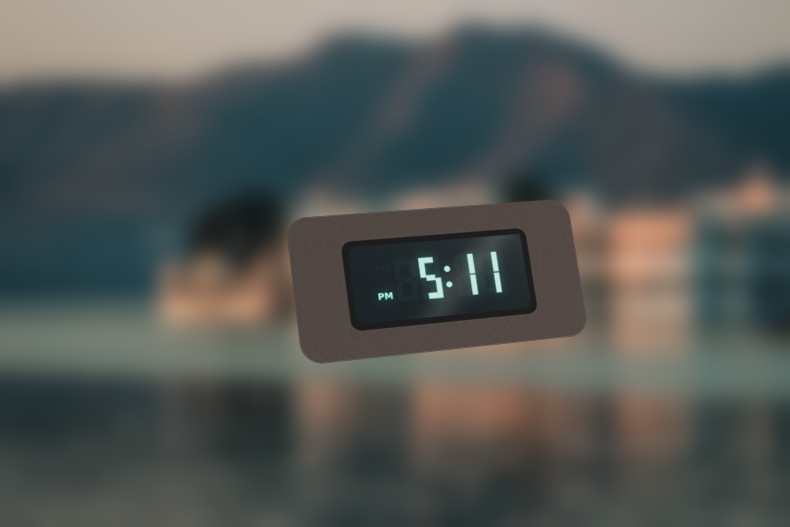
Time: **5:11**
